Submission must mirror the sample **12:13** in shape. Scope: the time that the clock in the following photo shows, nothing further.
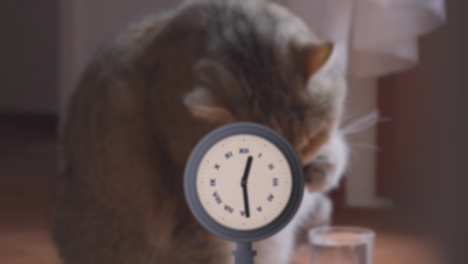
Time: **12:29**
